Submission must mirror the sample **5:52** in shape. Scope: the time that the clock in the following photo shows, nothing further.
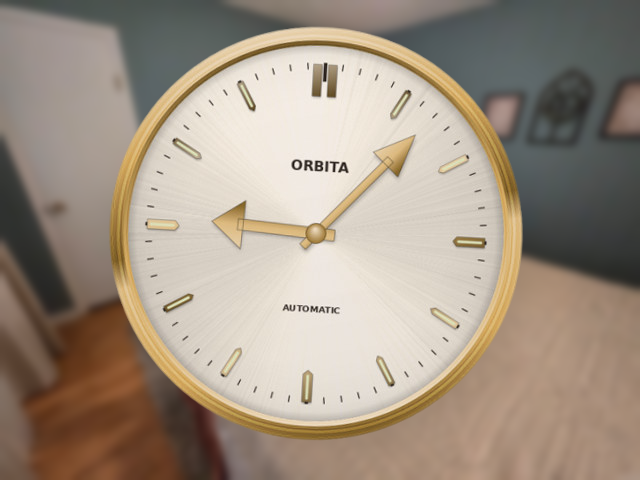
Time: **9:07**
